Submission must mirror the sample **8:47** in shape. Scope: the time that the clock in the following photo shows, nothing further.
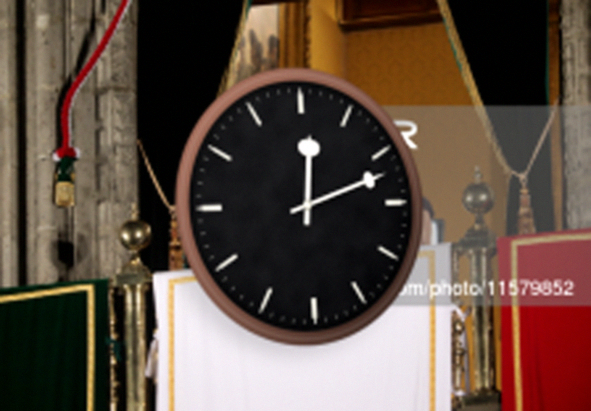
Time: **12:12**
